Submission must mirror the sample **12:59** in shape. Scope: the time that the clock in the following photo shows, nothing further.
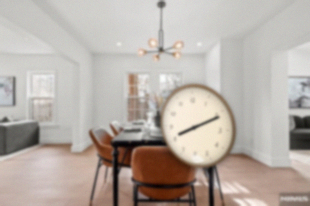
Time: **8:11**
